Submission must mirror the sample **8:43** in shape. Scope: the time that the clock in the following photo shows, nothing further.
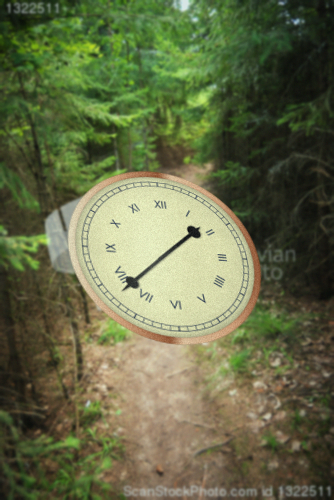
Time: **1:38**
